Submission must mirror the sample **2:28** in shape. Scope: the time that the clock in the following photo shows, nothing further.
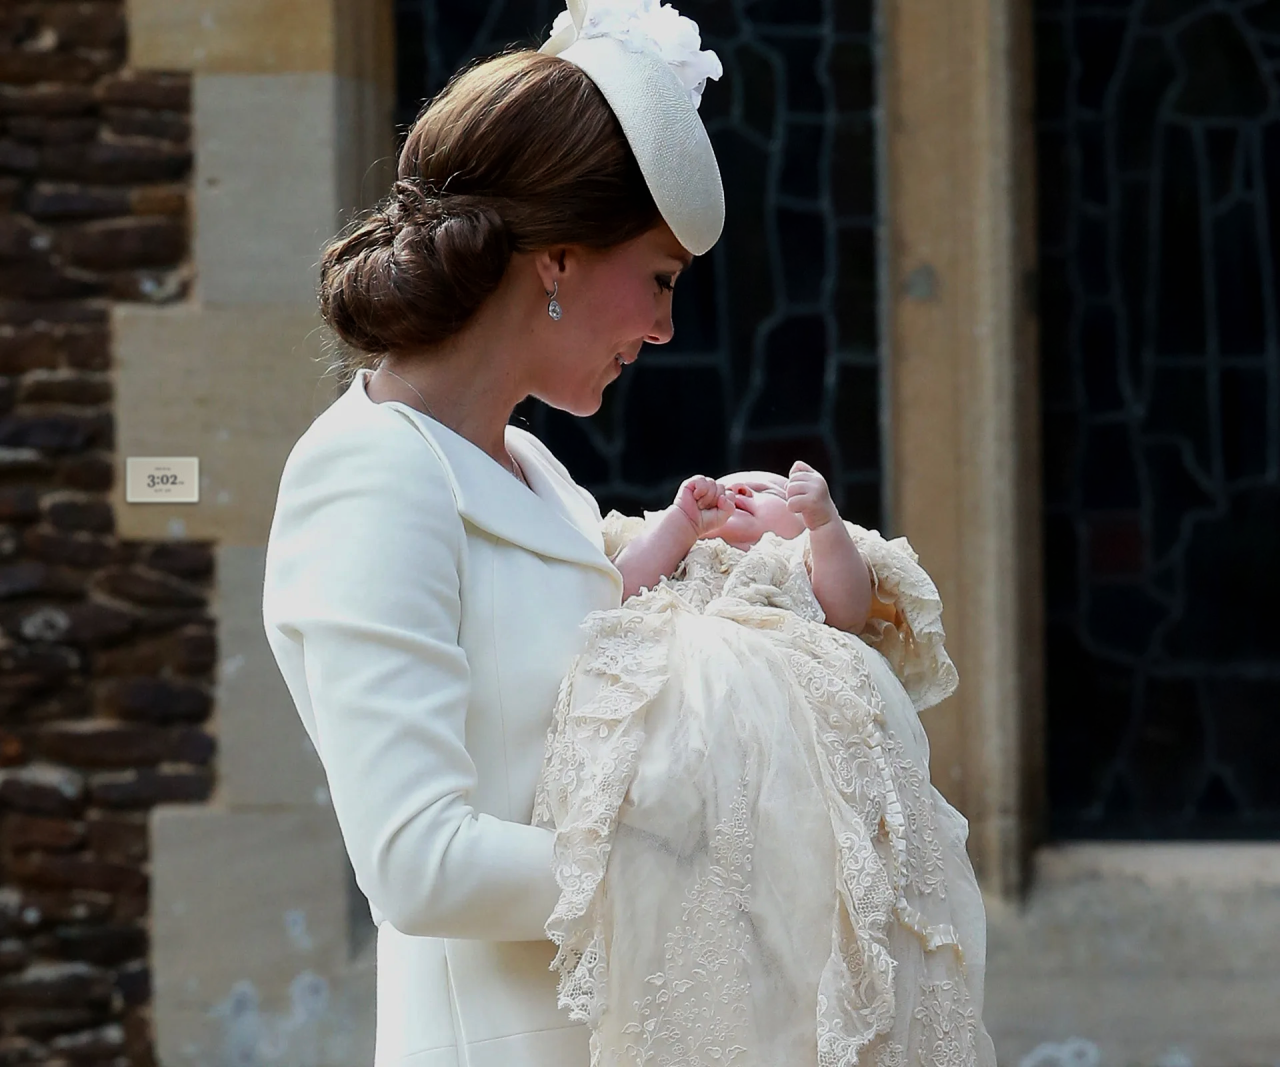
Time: **3:02**
